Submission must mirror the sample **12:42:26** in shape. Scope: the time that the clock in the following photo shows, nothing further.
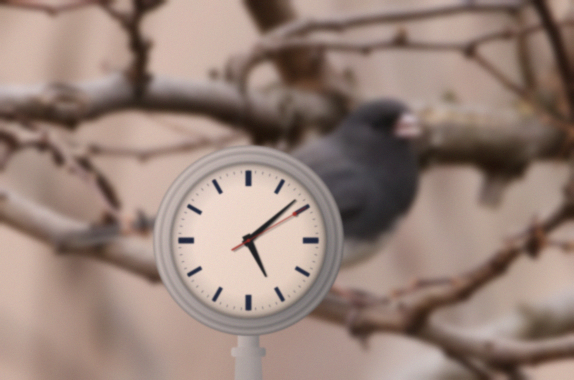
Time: **5:08:10**
